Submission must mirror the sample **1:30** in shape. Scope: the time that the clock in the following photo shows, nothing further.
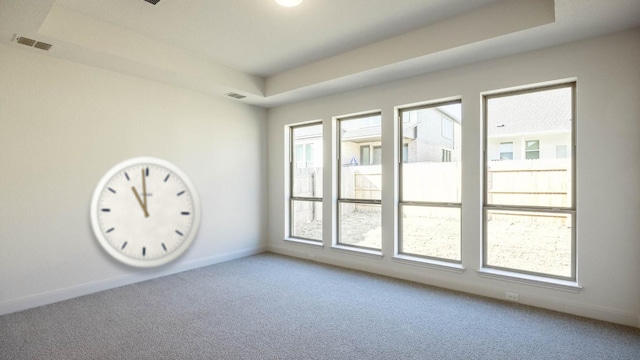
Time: **10:59**
